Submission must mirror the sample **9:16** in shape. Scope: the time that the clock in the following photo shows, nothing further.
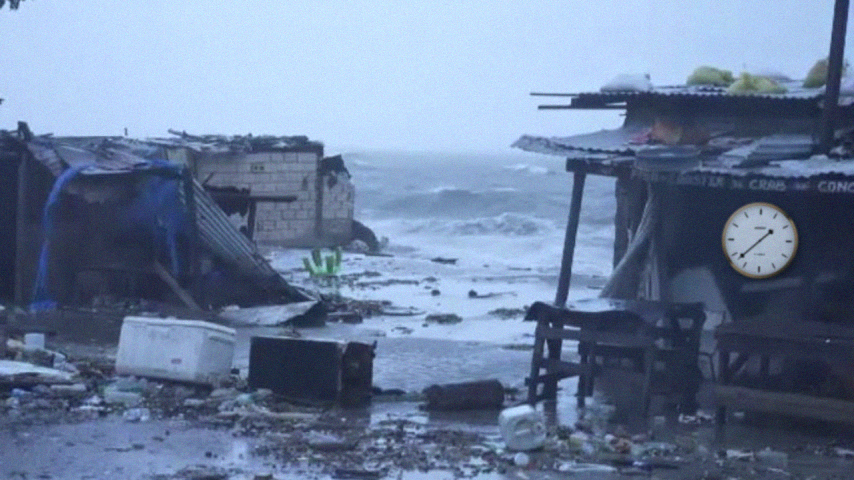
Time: **1:38**
